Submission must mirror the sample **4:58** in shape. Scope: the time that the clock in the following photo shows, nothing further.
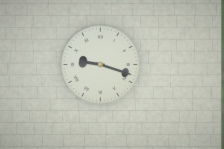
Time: **9:18**
